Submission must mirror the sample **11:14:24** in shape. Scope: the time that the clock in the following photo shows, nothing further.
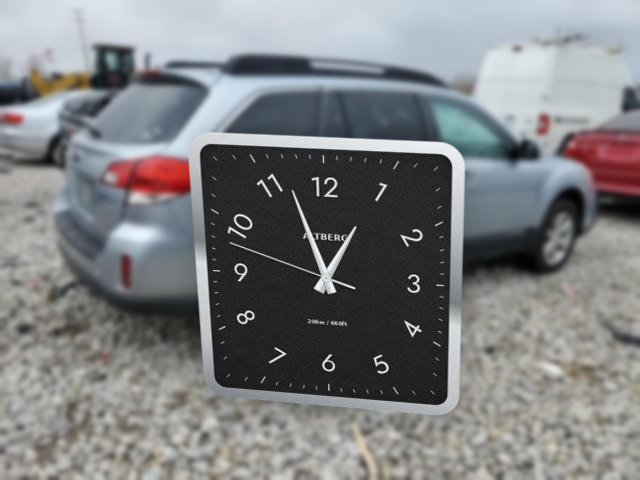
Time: **12:56:48**
